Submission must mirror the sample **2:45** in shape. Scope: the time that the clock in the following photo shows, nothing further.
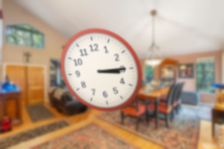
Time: **3:15**
